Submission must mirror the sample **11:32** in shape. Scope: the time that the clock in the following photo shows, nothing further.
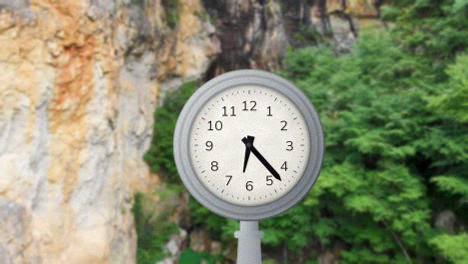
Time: **6:23**
